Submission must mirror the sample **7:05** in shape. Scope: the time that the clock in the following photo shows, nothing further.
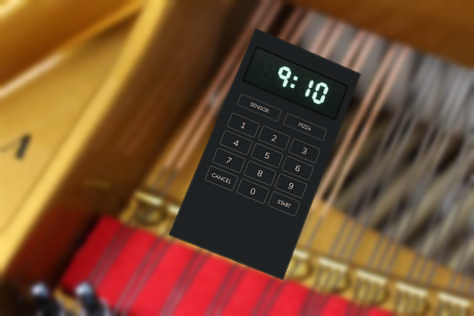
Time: **9:10**
